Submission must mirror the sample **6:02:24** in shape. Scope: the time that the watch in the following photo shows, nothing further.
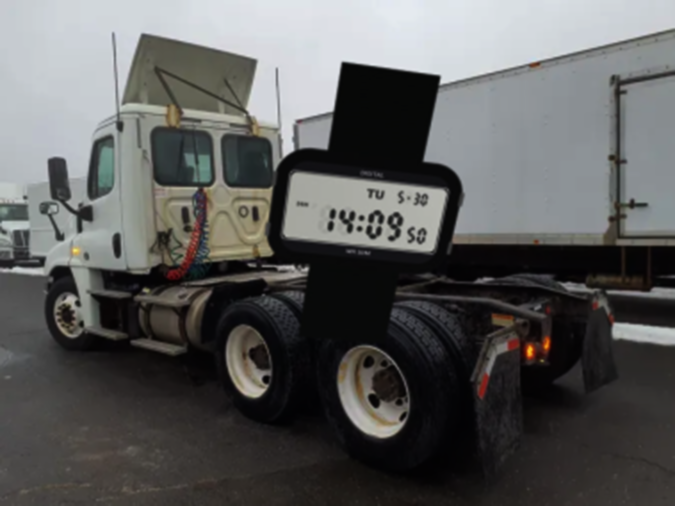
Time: **14:09:50**
